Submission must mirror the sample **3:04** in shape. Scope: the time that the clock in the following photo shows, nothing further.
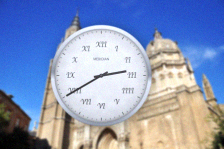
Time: **2:40**
